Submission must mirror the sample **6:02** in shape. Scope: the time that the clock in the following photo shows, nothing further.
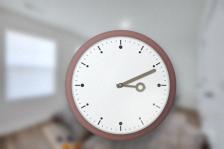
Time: **3:11**
